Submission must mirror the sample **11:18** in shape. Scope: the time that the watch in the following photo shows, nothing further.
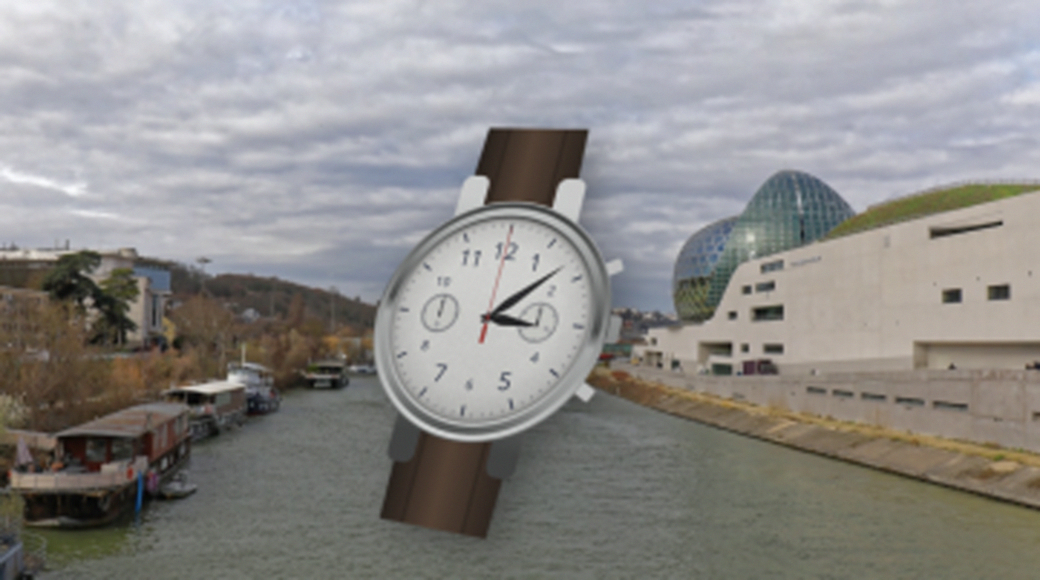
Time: **3:08**
